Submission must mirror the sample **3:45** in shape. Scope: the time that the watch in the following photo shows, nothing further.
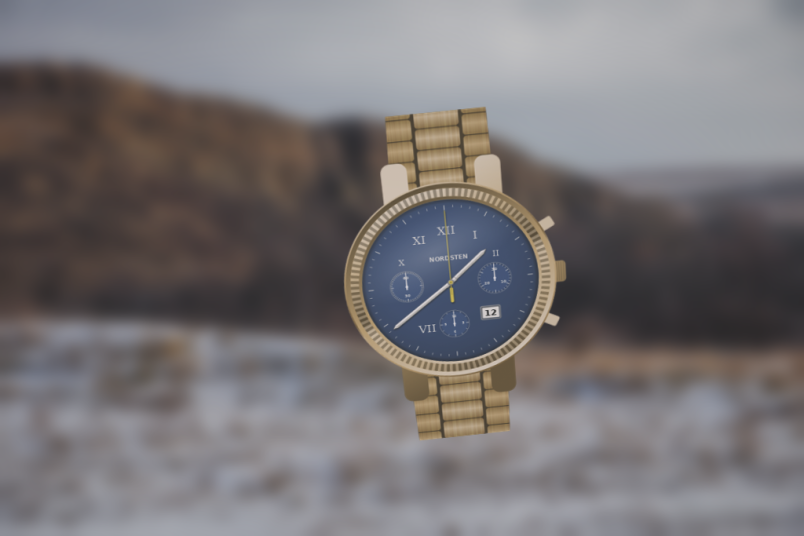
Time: **1:39**
